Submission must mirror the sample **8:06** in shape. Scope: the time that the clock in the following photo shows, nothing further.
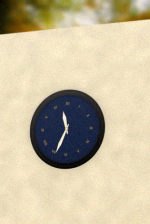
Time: **11:34**
